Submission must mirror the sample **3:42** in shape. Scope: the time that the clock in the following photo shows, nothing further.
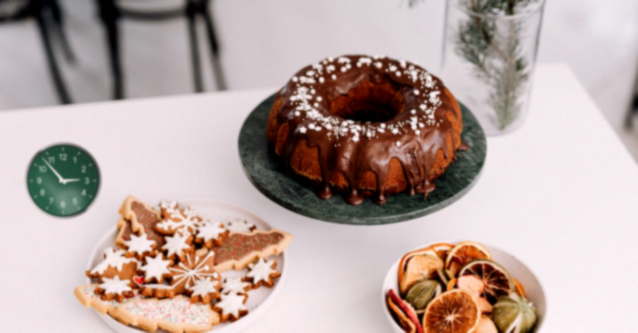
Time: **2:53**
